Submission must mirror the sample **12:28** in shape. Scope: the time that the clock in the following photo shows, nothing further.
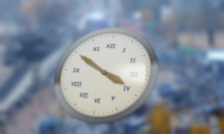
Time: **3:50**
